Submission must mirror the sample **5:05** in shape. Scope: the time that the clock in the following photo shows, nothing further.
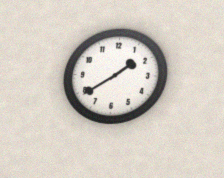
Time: **1:39**
